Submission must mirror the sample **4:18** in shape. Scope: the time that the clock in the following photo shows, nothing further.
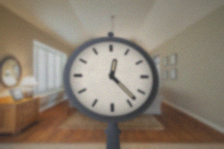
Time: **12:23**
